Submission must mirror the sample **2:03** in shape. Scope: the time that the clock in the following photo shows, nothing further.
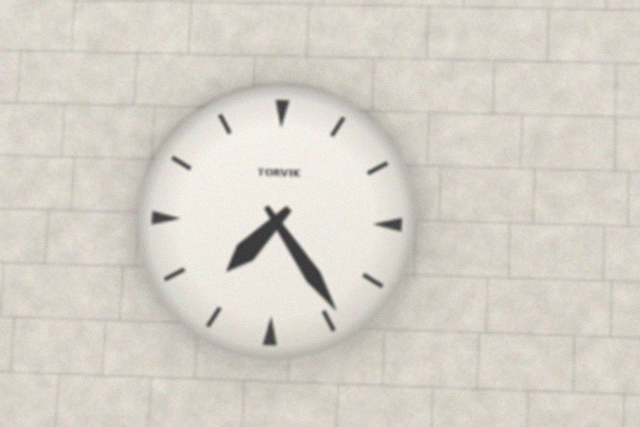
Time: **7:24**
